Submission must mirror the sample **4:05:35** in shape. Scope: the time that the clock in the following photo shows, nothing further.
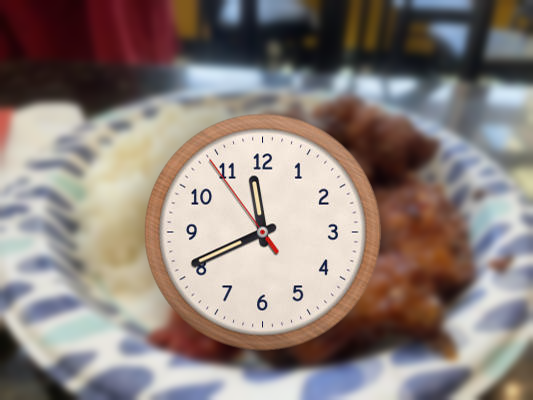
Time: **11:40:54**
